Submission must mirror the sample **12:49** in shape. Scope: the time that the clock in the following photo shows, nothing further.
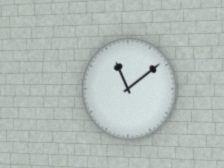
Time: **11:09**
